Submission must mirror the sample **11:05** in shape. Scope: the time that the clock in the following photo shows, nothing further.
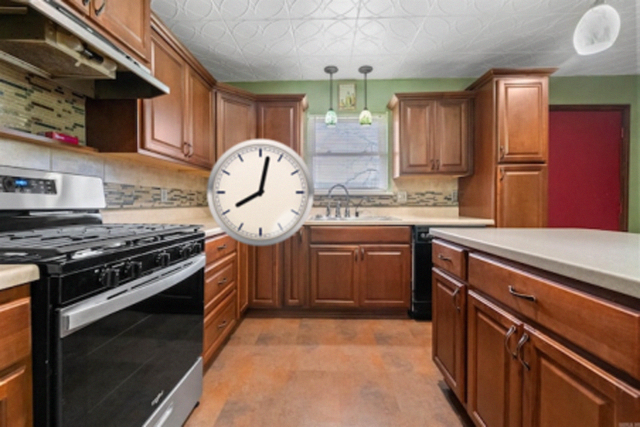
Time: **8:02**
